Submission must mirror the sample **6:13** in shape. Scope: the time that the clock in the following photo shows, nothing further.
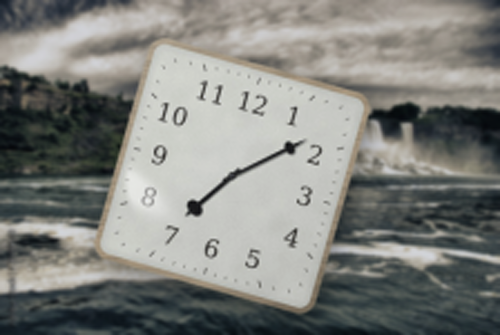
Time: **7:08**
